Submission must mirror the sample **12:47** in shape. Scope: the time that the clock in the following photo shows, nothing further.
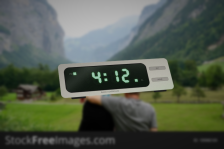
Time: **4:12**
